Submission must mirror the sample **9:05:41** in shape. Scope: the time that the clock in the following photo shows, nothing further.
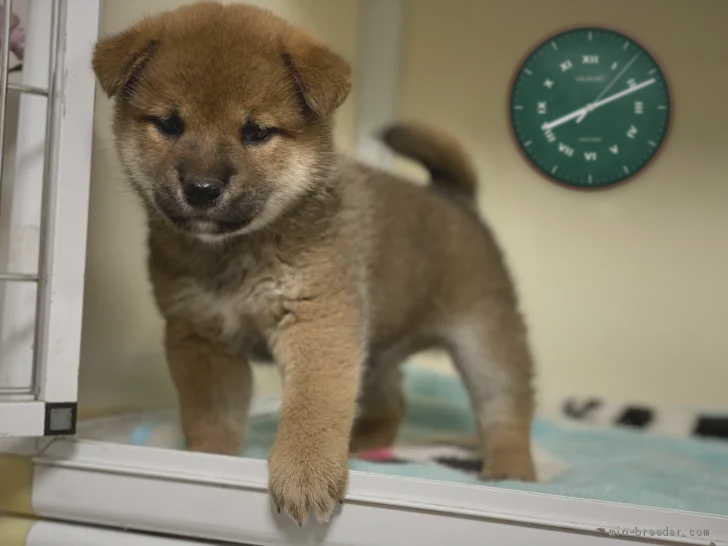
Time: **8:11:07**
